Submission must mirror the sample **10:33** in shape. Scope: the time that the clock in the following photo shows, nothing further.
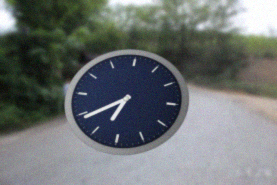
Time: **6:39**
